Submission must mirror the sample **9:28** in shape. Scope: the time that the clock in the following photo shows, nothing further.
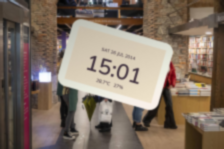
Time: **15:01**
